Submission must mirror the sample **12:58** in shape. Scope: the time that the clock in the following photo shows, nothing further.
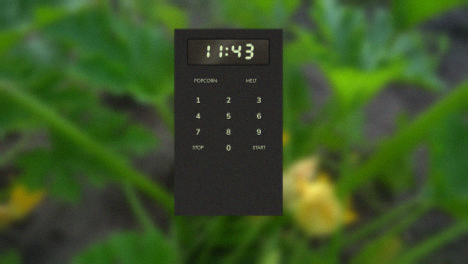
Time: **11:43**
